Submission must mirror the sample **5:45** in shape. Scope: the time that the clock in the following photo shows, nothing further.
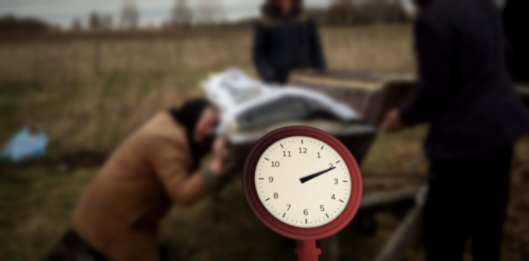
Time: **2:11**
